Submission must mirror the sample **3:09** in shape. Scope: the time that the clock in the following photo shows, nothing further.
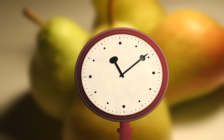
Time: **11:09**
